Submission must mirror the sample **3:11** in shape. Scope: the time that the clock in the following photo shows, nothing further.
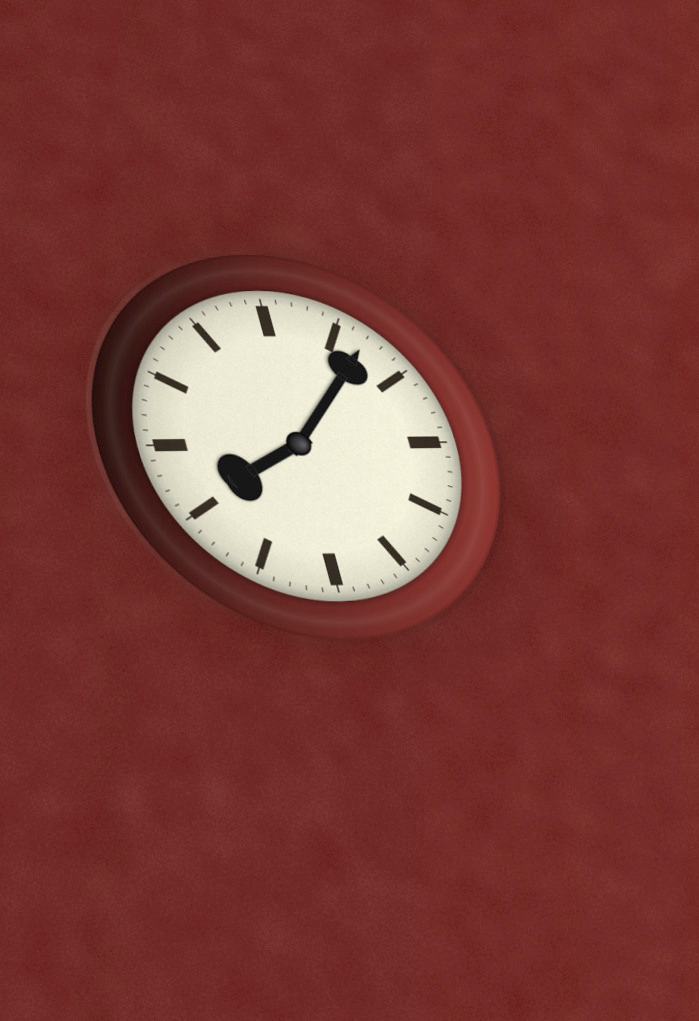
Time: **8:07**
